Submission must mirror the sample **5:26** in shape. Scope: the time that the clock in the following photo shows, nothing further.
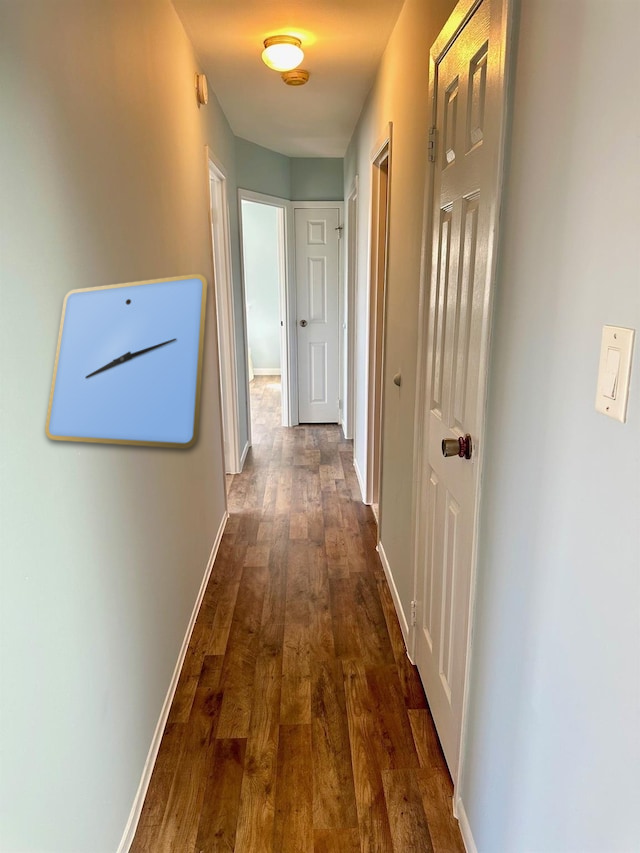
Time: **8:12**
